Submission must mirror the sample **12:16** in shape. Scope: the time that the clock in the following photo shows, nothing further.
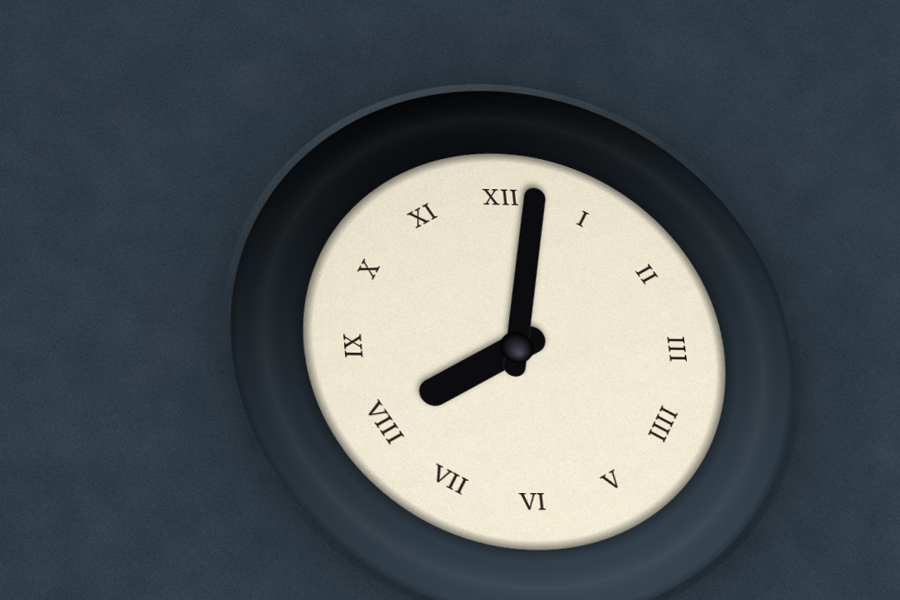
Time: **8:02**
